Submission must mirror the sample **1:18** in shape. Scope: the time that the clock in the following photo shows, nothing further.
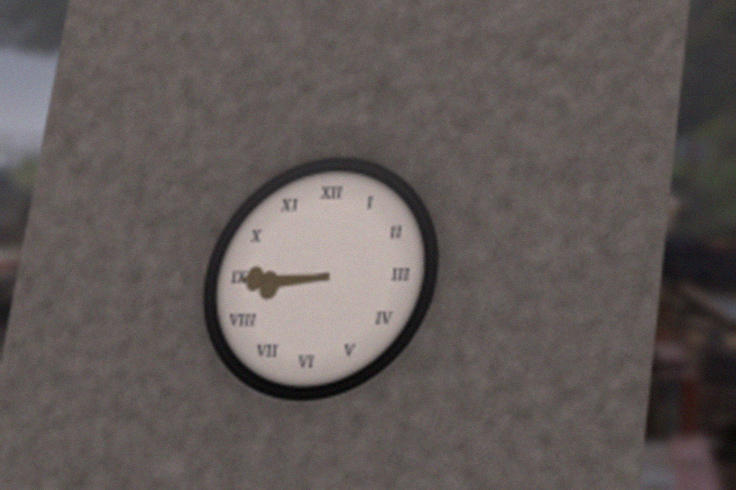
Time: **8:45**
